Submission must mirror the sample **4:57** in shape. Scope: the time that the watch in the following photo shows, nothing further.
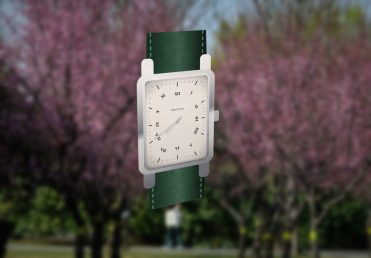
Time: **7:40**
